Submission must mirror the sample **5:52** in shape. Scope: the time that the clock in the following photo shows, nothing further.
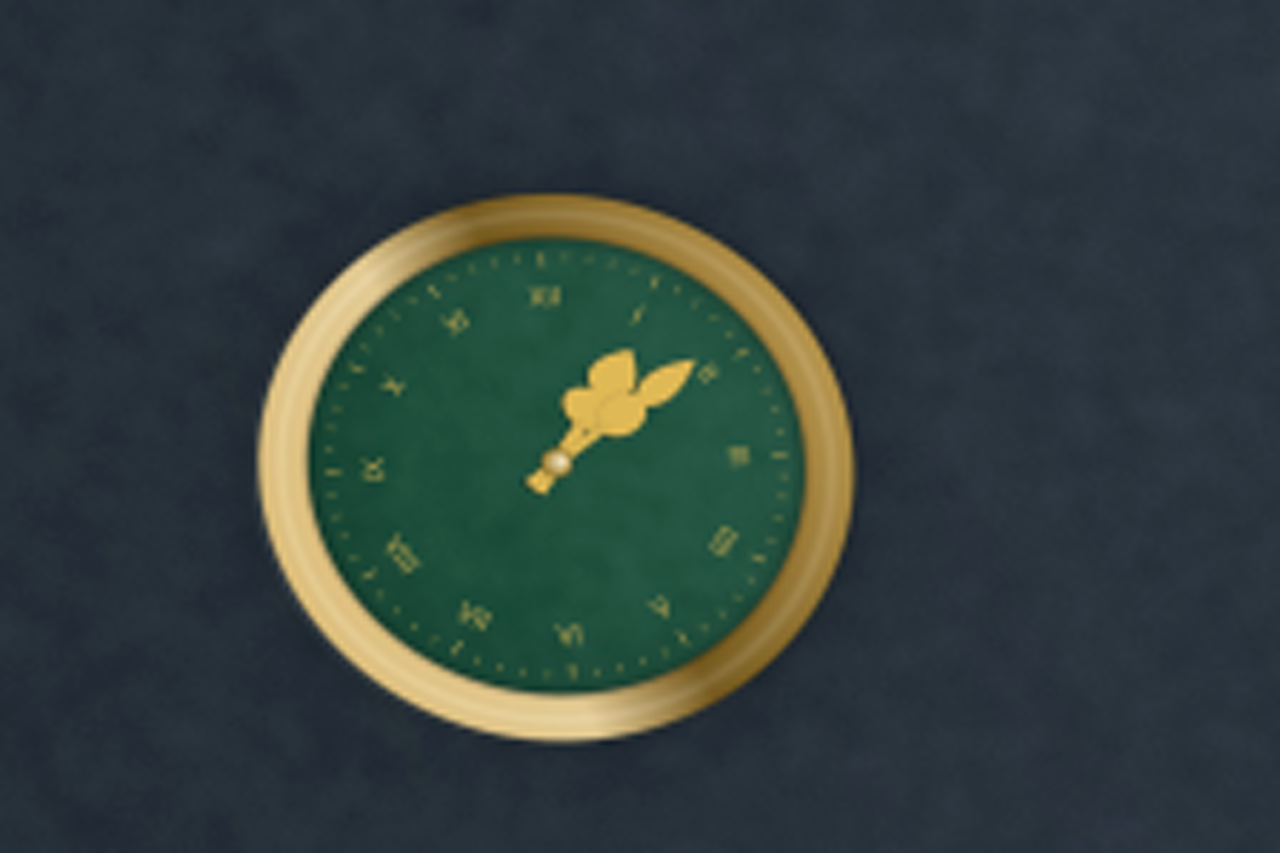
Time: **1:09**
